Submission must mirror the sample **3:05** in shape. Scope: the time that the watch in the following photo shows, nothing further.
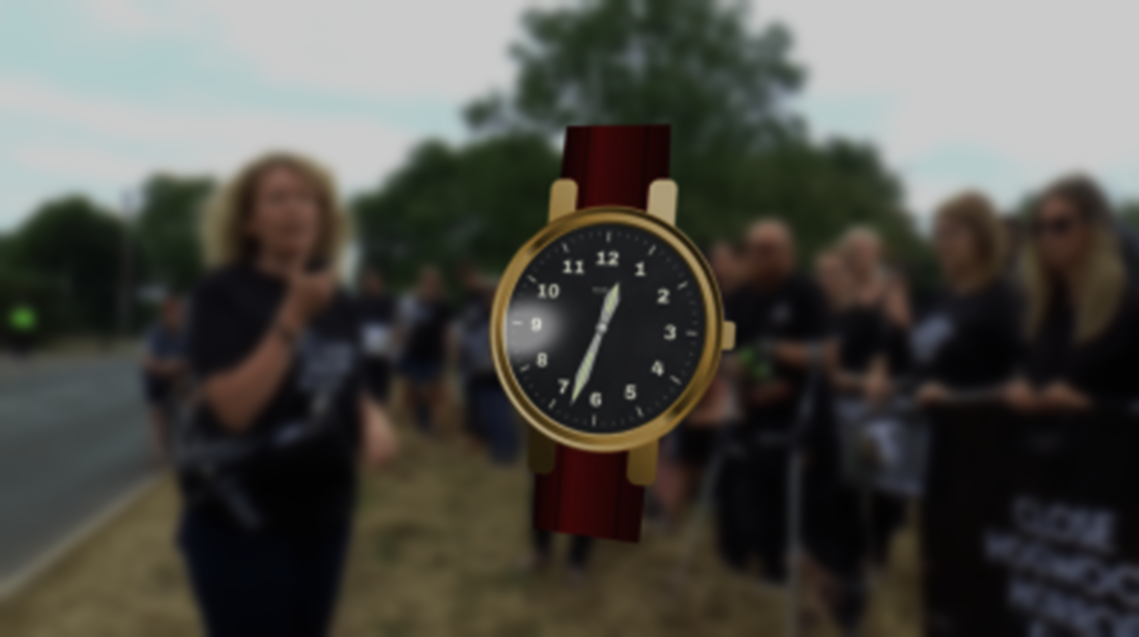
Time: **12:33**
